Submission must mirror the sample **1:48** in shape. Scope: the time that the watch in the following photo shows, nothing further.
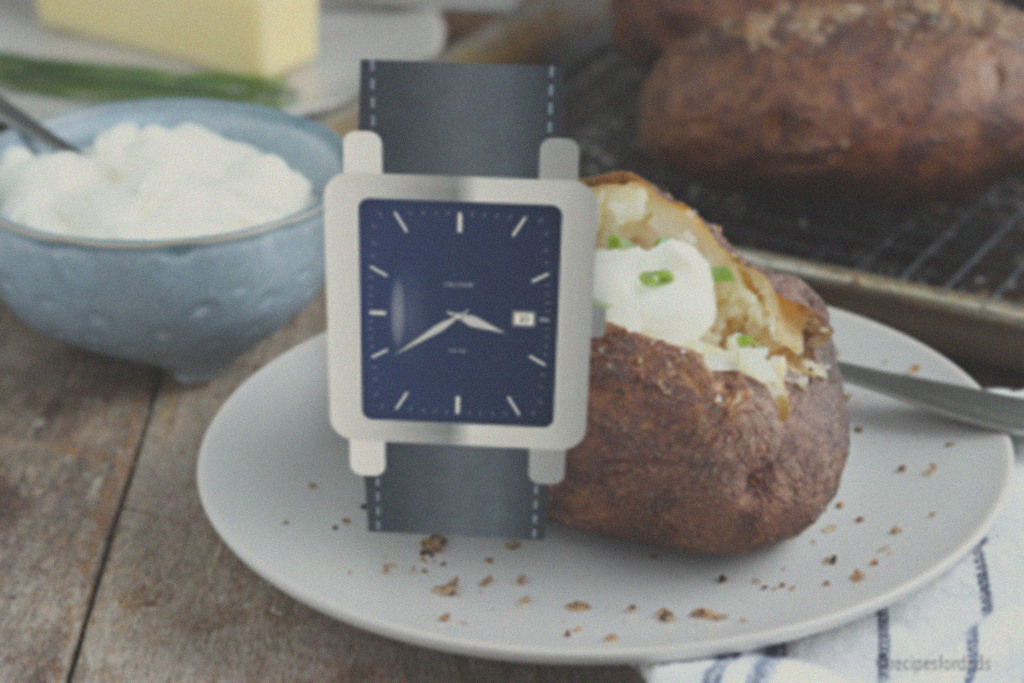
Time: **3:39**
